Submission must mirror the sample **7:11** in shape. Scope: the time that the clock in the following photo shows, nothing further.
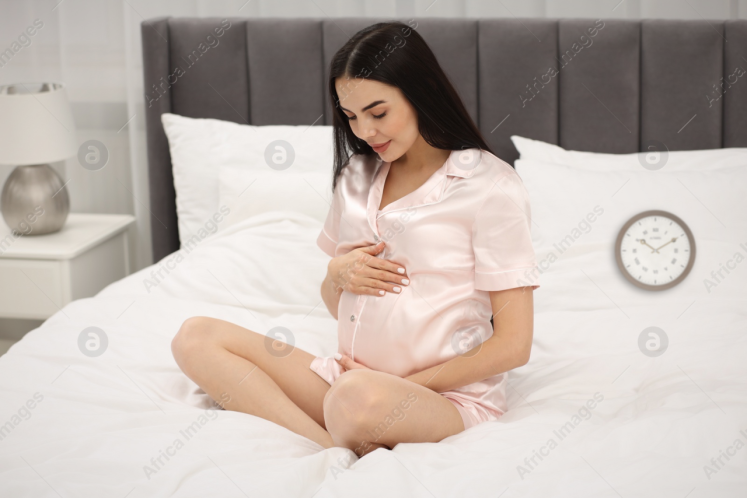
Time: **10:10**
